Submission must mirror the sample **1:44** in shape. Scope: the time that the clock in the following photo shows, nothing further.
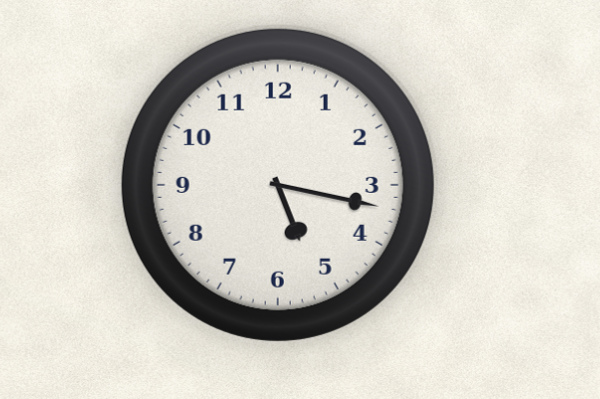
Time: **5:17**
